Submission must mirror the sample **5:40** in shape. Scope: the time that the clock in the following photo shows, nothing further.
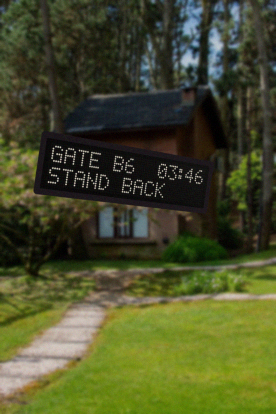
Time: **3:46**
